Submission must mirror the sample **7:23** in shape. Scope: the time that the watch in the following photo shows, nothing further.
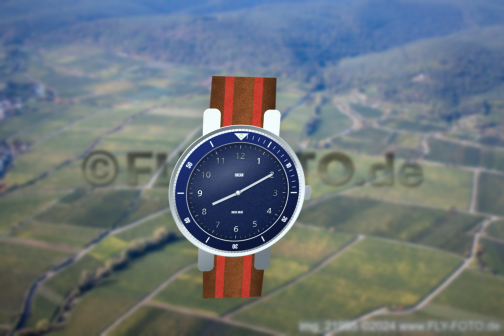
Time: **8:10**
